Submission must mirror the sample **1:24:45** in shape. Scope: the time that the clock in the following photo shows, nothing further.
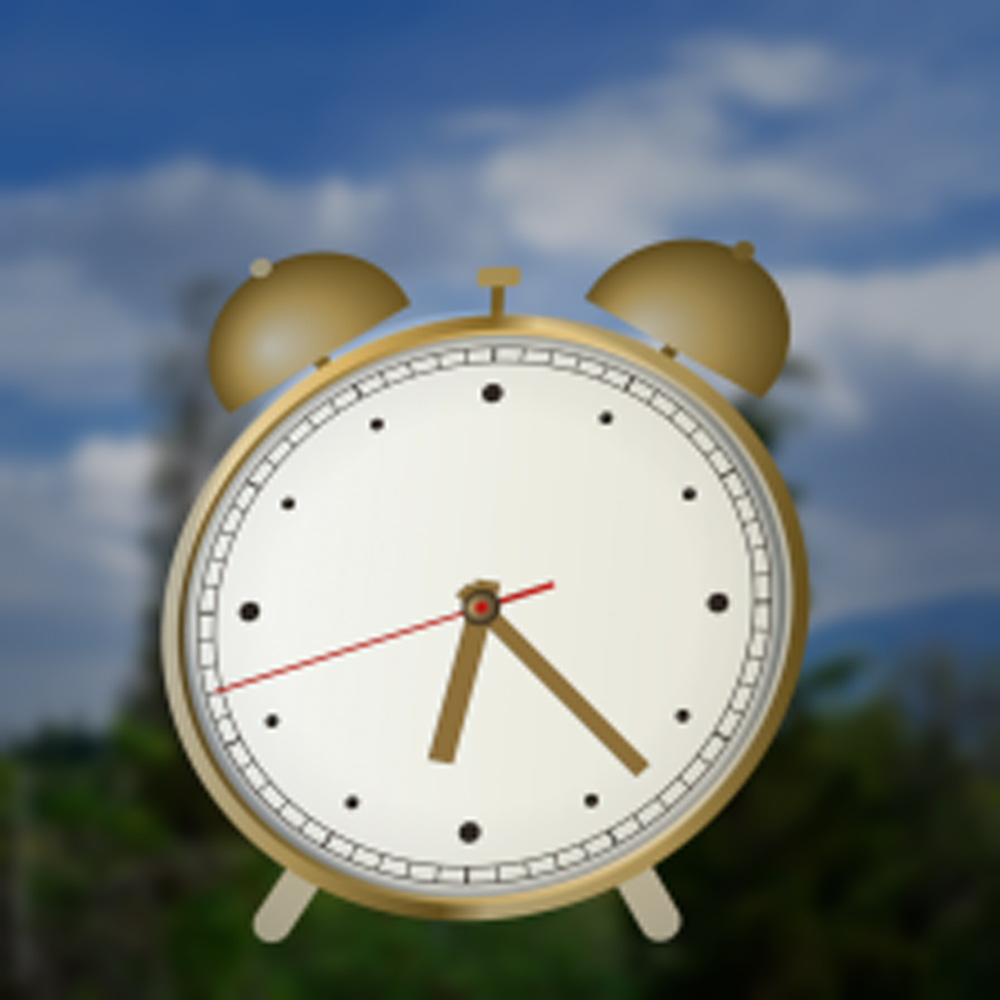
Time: **6:22:42**
